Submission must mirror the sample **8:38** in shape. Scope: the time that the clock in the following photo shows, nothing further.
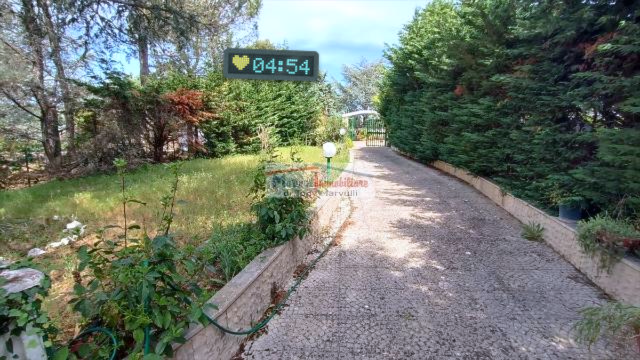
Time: **4:54**
